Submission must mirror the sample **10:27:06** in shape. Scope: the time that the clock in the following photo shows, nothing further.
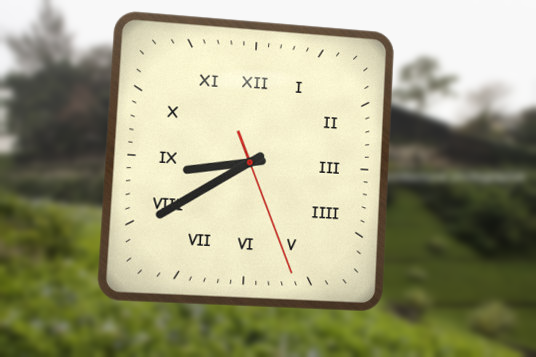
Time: **8:39:26**
